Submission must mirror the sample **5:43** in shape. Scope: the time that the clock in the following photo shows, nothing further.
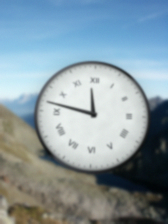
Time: **11:47**
